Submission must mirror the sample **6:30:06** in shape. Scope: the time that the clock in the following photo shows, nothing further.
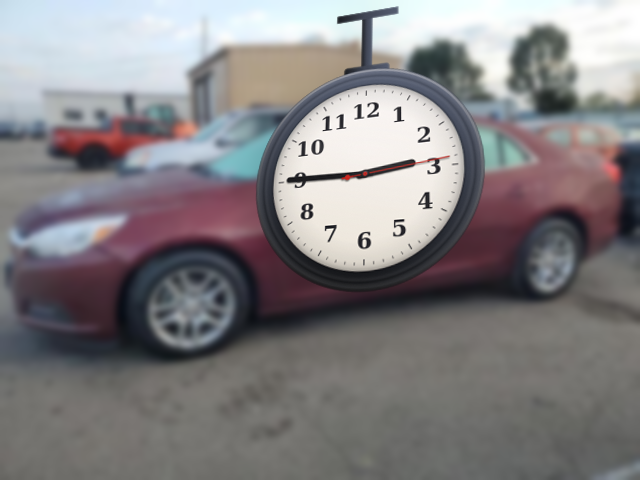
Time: **2:45:14**
